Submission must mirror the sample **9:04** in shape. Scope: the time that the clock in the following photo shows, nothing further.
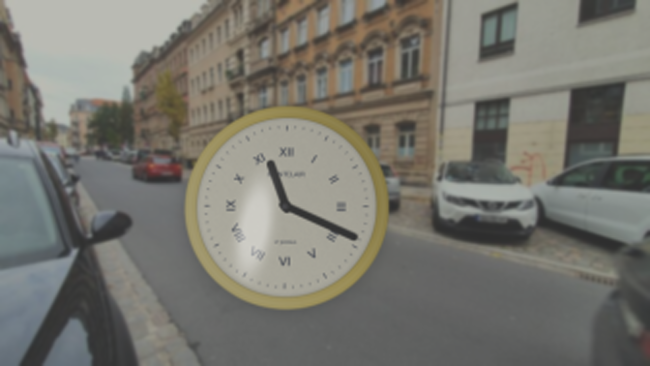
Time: **11:19**
